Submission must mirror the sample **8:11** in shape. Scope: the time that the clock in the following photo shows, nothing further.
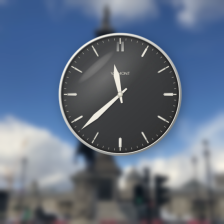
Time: **11:38**
